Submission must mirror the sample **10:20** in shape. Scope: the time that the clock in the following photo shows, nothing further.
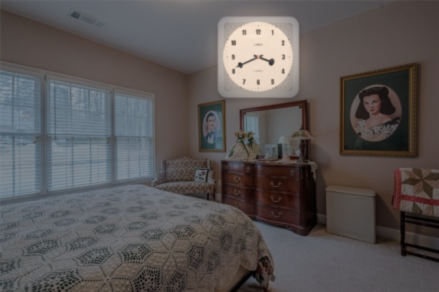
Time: **3:41**
